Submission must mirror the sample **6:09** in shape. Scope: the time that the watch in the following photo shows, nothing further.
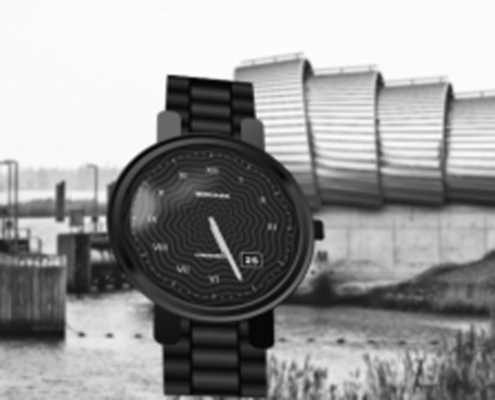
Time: **5:26**
